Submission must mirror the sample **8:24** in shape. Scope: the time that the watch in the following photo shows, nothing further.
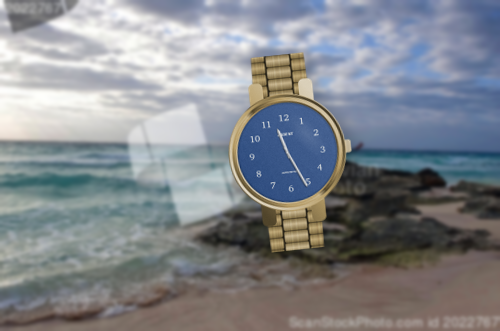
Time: **11:26**
